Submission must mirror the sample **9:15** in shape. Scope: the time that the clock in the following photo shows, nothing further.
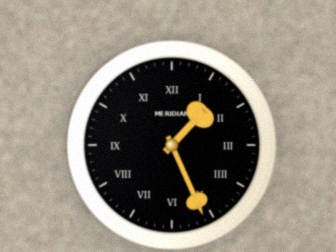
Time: **1:26**
